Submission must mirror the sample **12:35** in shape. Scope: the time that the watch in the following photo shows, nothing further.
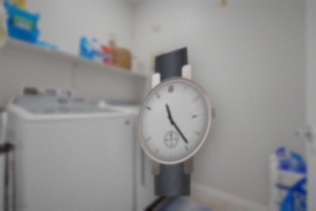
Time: **11:24**
